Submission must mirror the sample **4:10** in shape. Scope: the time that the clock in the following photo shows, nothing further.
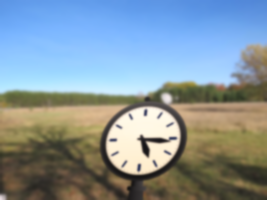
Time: **5:16**
